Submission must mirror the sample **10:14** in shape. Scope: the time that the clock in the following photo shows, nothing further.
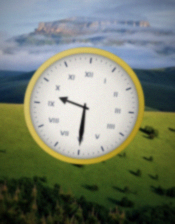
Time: **9:30**
